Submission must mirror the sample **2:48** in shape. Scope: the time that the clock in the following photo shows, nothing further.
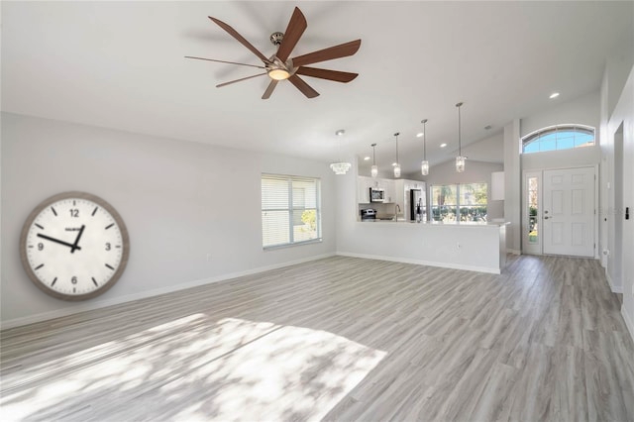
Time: **12:48**
